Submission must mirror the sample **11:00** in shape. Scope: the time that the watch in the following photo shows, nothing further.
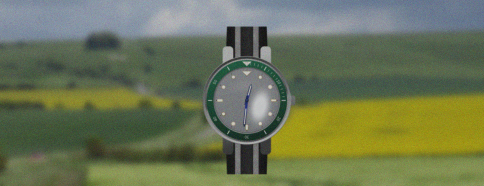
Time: **12:31**
